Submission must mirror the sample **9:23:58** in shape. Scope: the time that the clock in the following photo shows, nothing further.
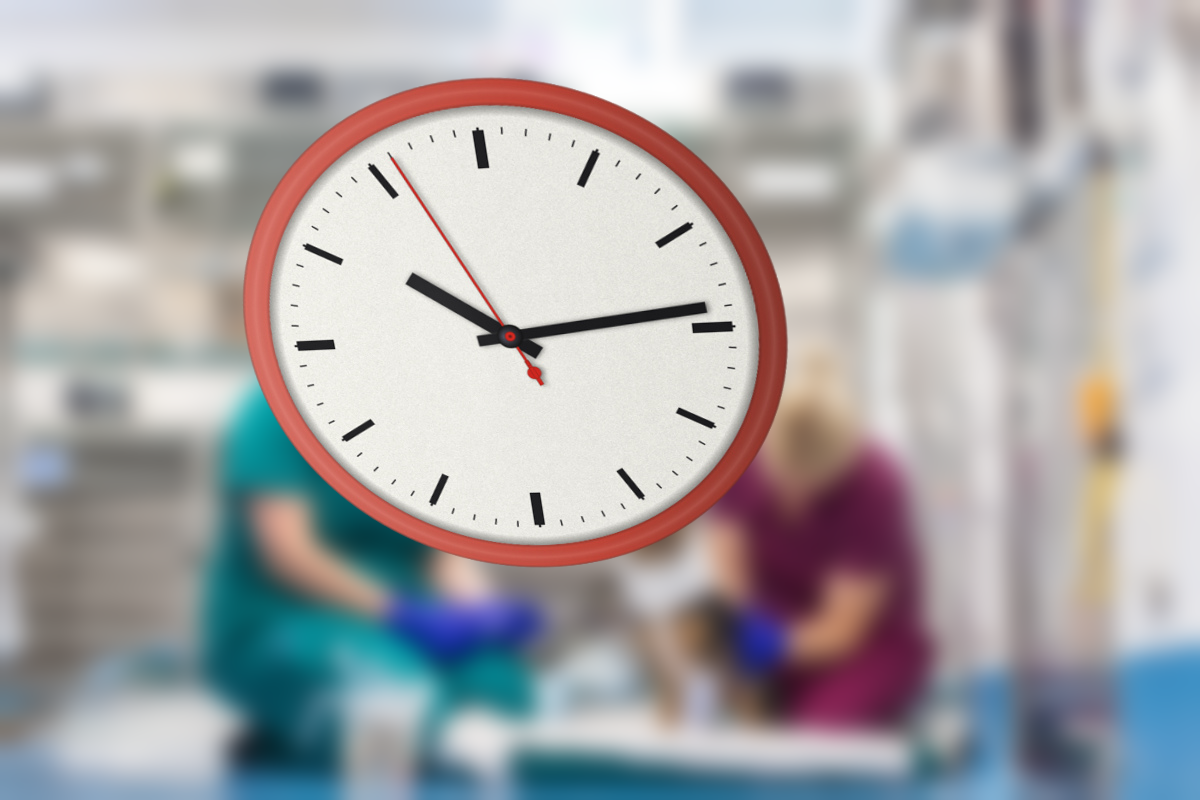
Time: **10:13:56**
